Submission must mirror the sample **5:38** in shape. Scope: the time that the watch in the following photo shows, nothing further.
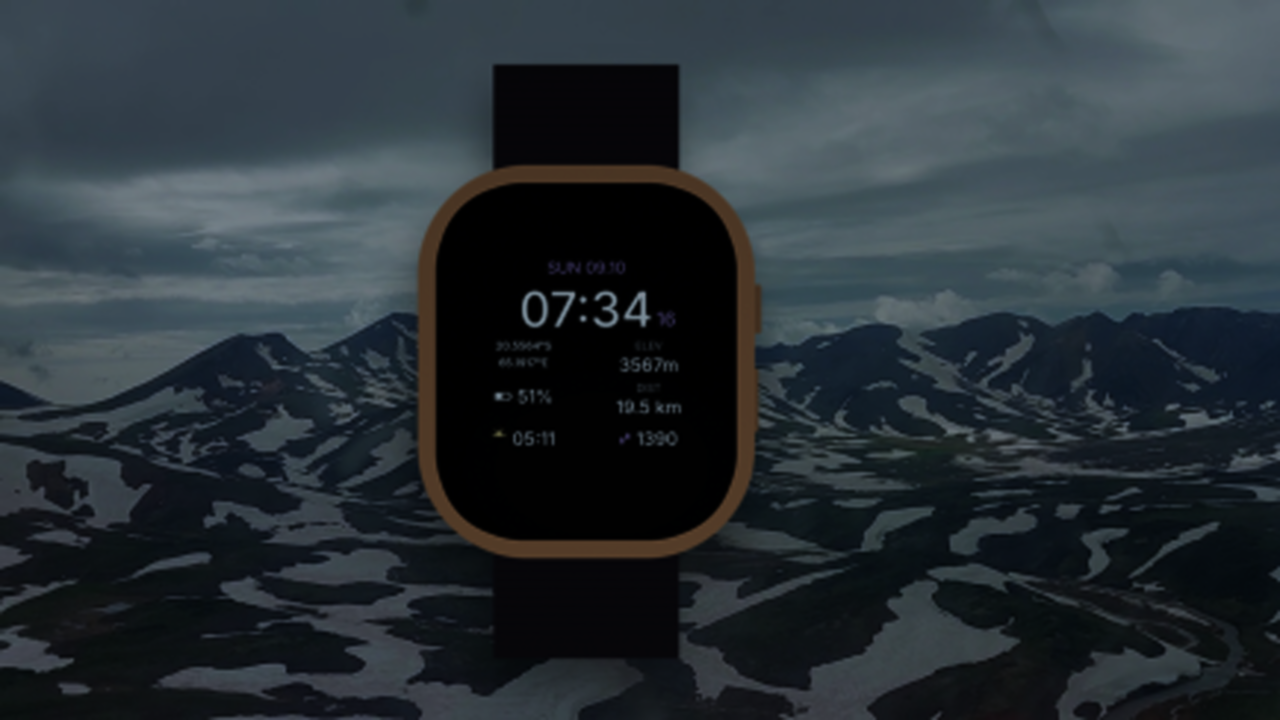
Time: **7:34**
